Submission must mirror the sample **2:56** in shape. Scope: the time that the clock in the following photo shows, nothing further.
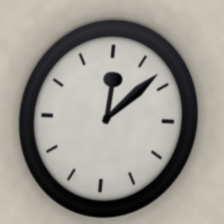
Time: **12:08**
